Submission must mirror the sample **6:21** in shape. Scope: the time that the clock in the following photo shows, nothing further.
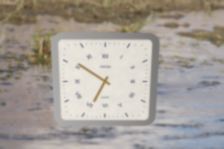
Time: **6:51**
